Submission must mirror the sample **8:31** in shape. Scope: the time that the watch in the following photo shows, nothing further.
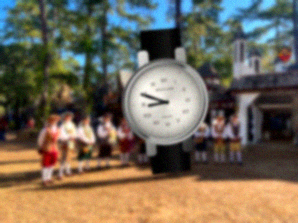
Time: **8:49**
